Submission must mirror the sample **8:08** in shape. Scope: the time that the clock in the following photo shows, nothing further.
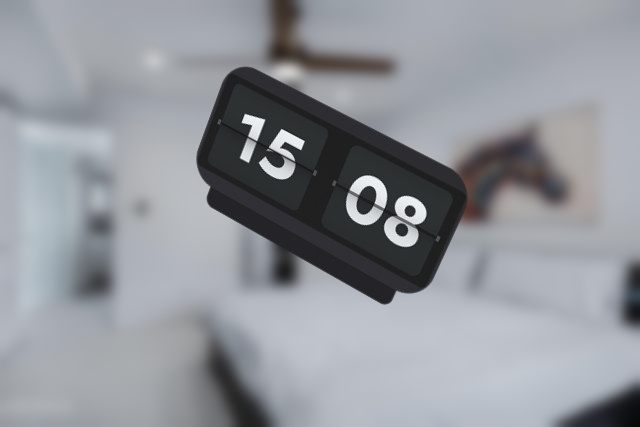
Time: **15:08**
